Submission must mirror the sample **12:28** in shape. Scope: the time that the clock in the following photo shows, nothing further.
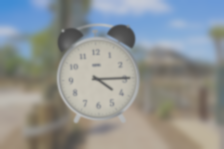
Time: **4:15**
